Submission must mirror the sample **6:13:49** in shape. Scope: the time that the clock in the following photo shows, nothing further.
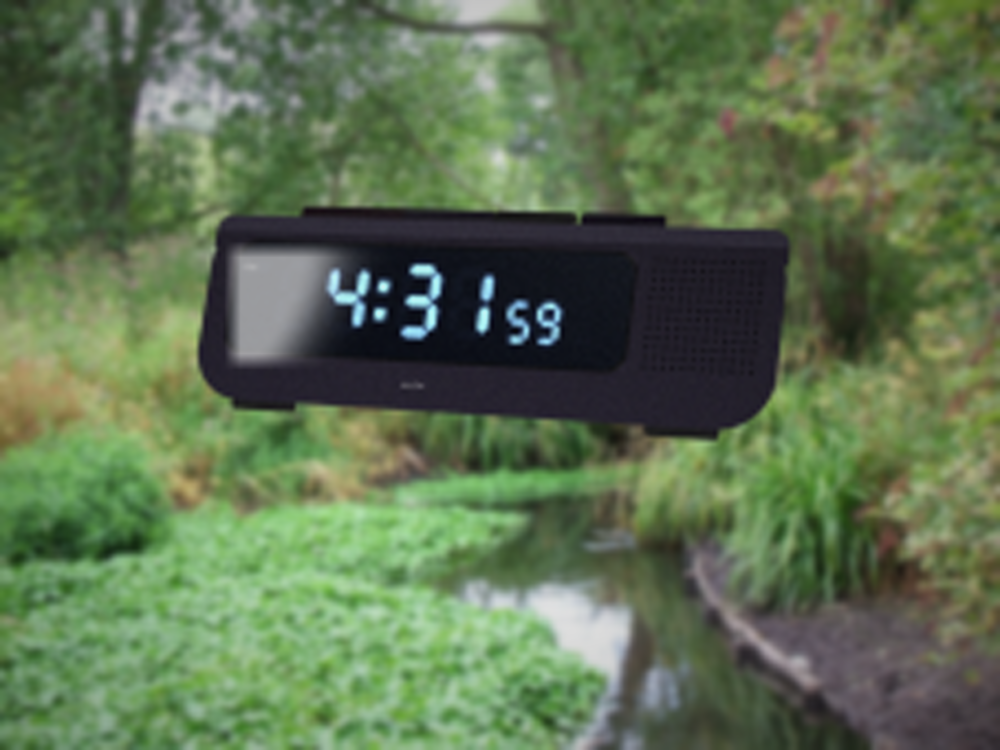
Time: **4:31:59**
